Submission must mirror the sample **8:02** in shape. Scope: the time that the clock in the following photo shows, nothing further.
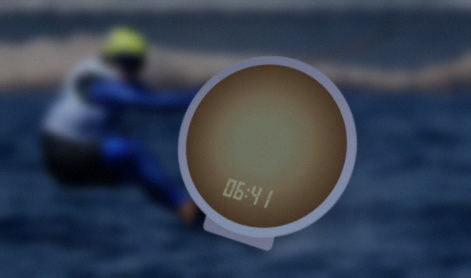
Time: **6:41**
